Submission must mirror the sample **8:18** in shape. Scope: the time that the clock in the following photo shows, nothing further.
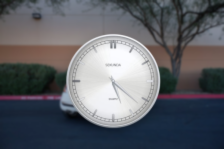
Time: **5:22**
